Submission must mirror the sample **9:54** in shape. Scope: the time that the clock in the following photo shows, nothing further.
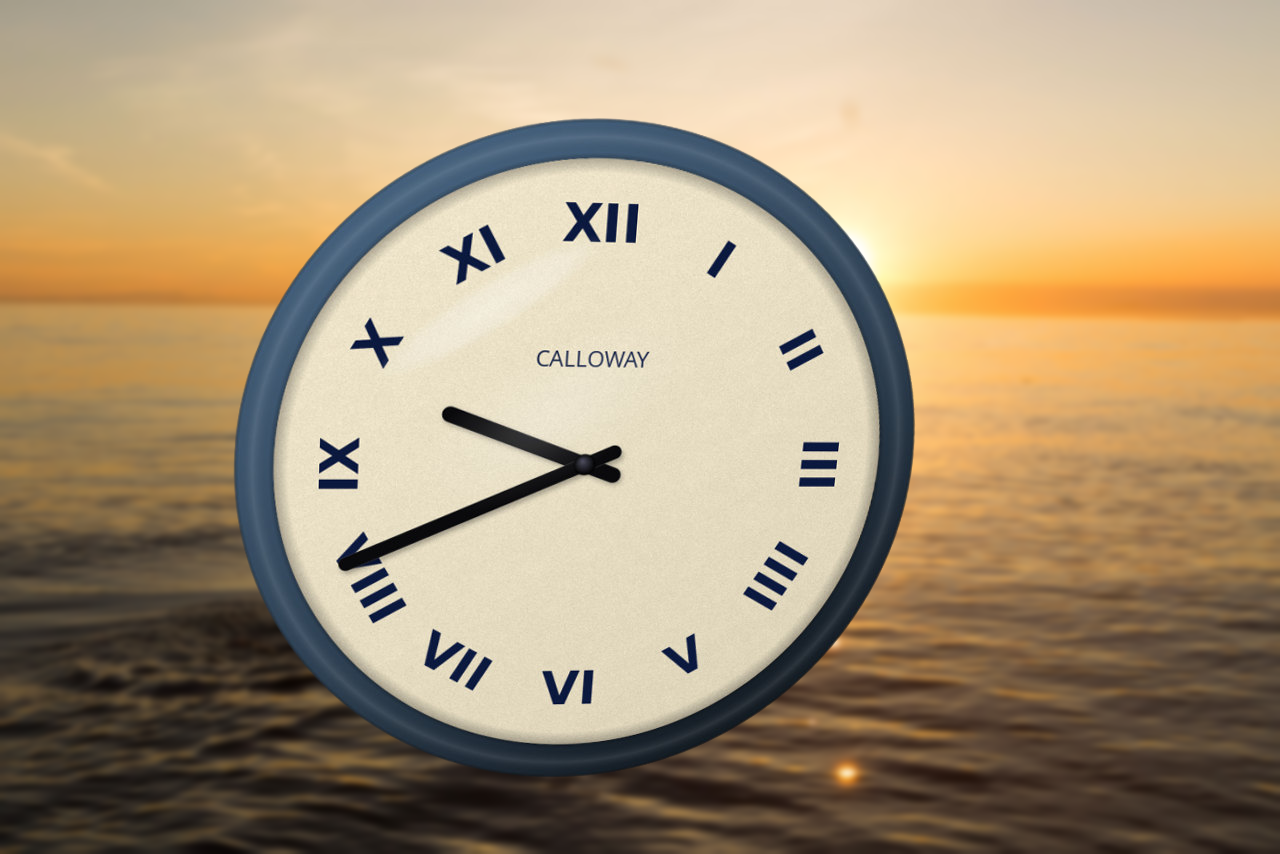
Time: **9:41**
